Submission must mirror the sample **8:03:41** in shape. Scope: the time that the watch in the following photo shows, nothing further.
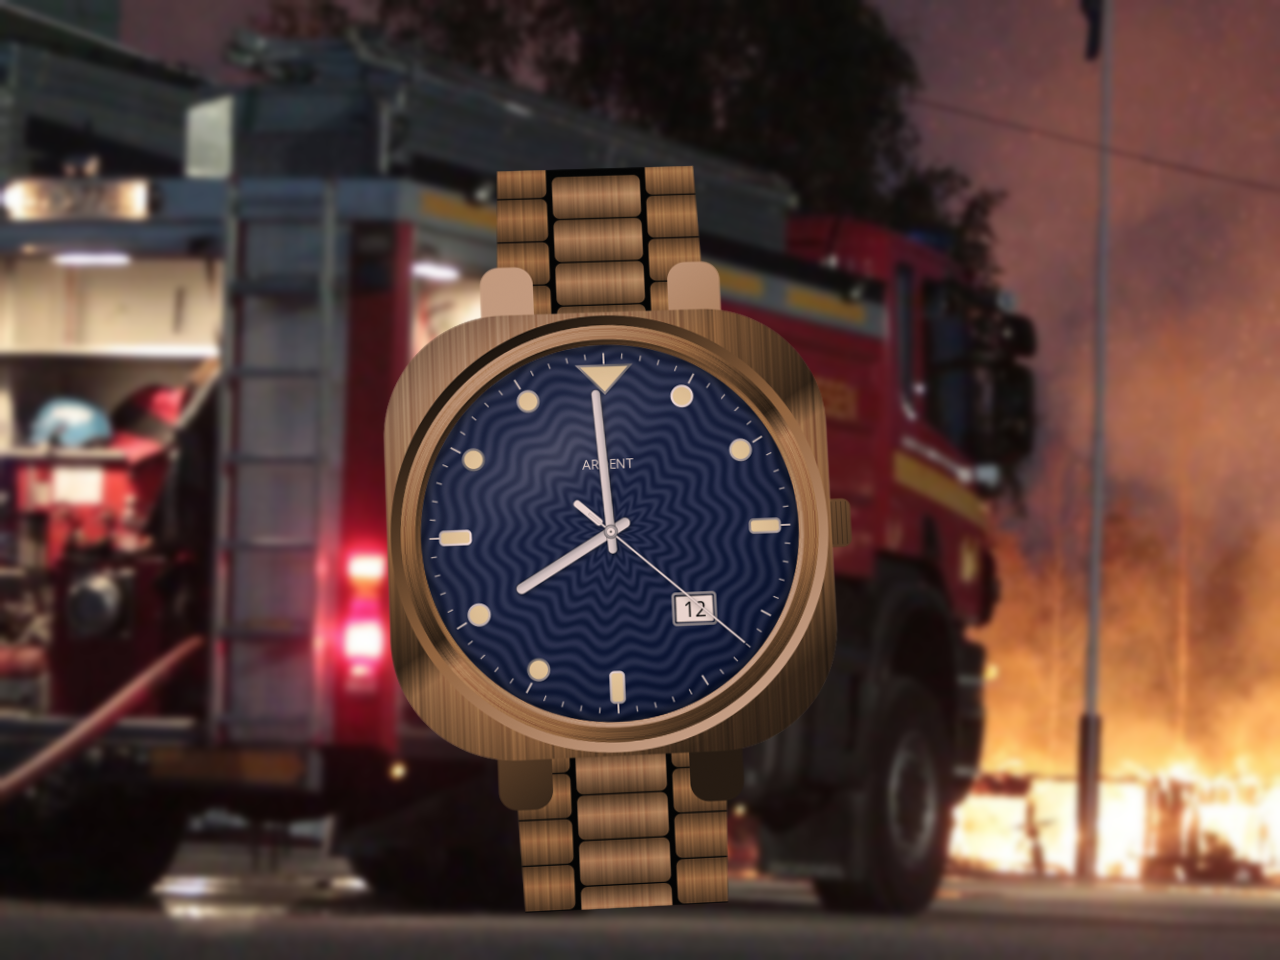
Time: **7:59:22**
